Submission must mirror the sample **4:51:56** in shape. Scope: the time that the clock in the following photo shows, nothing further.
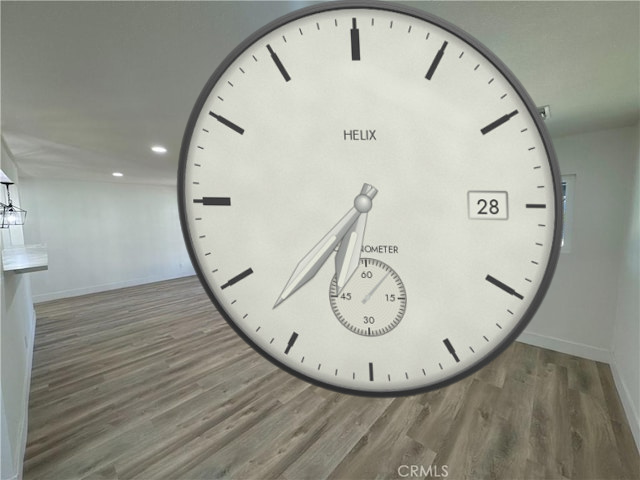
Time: **6:37:07**
